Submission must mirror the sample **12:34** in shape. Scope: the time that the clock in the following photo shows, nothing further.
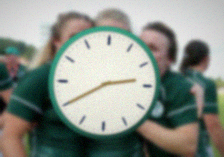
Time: **2:40**
